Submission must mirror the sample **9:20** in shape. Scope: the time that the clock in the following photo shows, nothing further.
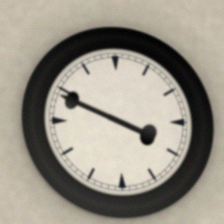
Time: **3:49**
